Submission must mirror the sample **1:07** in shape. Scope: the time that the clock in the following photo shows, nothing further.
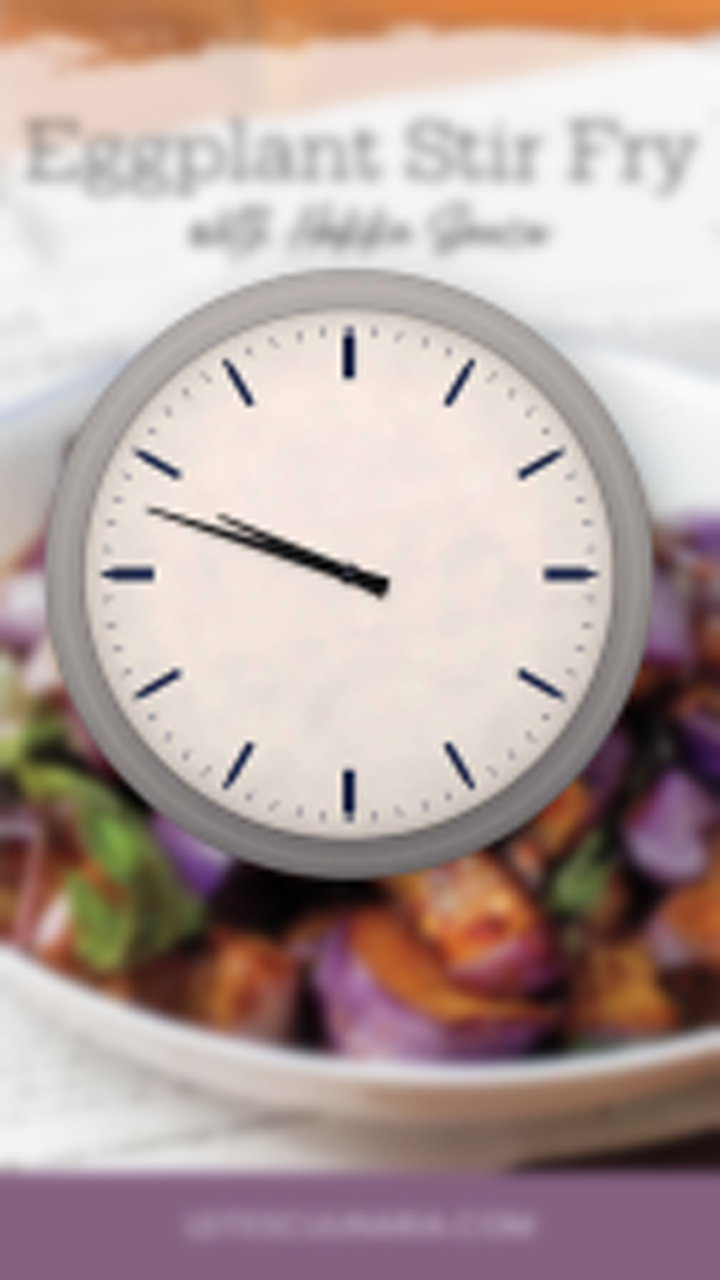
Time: **9:48**
